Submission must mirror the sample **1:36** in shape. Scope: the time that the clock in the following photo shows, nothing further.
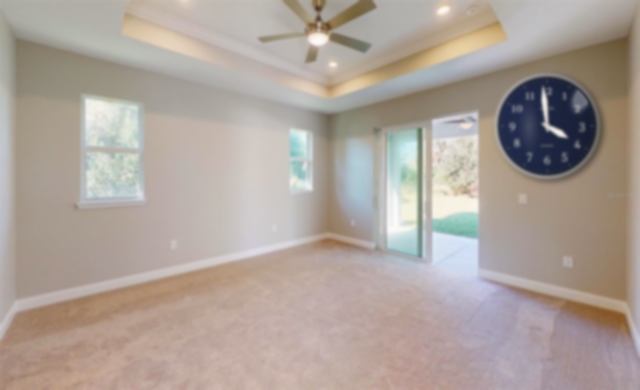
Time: **3:59**
